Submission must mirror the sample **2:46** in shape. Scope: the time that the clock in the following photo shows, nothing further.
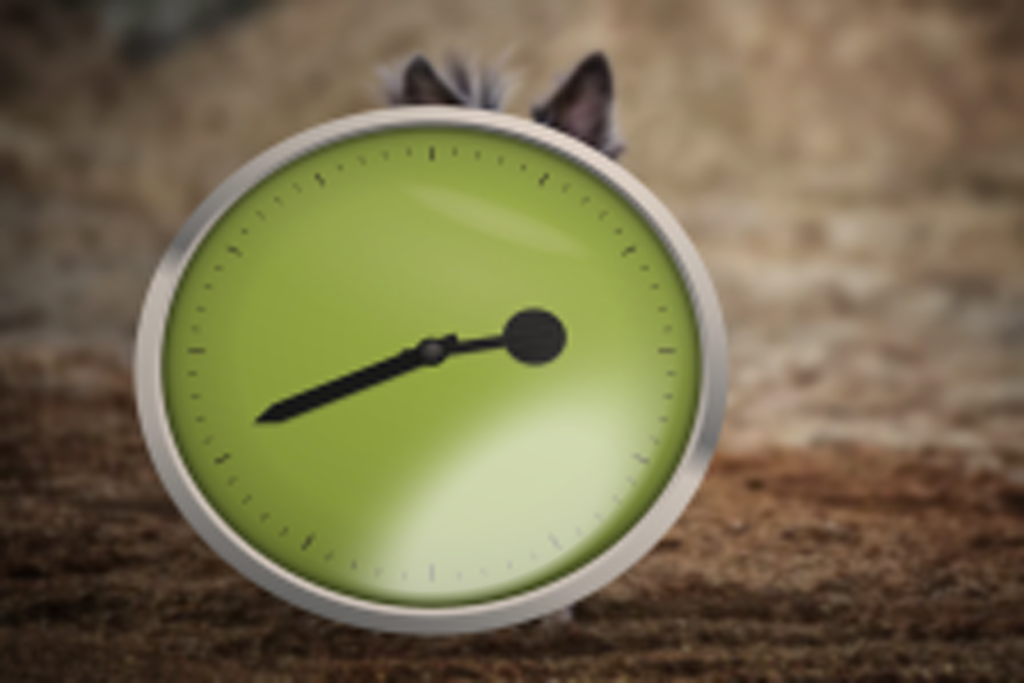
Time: **2:41**
